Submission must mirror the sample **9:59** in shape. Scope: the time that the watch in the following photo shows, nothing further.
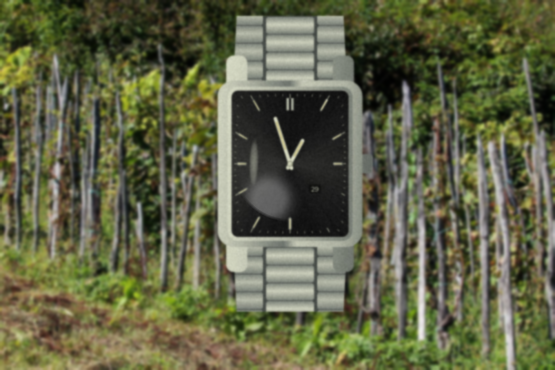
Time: **12:57**
